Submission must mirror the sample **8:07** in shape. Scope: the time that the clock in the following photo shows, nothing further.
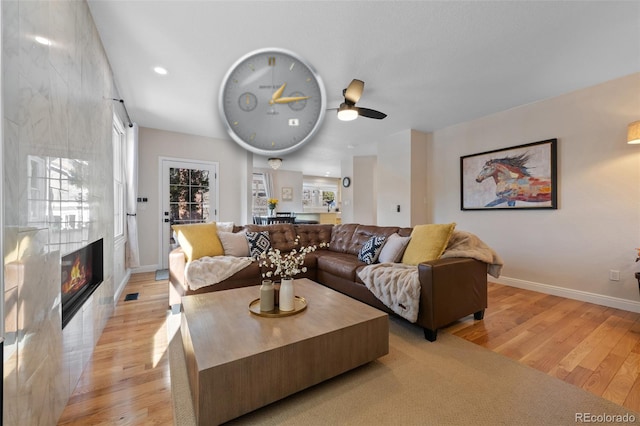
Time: **1:14**
